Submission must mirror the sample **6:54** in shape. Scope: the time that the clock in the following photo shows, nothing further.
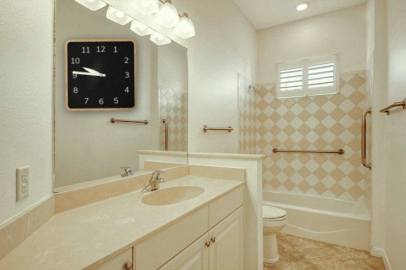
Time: **9:46**
